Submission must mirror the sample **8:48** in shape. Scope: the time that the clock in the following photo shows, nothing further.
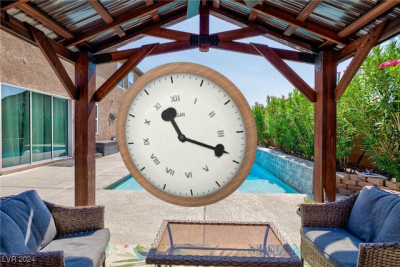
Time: **11:19**
